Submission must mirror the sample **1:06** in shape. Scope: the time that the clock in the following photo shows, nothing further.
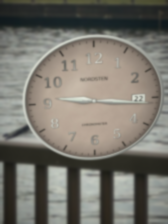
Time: **9:16**
